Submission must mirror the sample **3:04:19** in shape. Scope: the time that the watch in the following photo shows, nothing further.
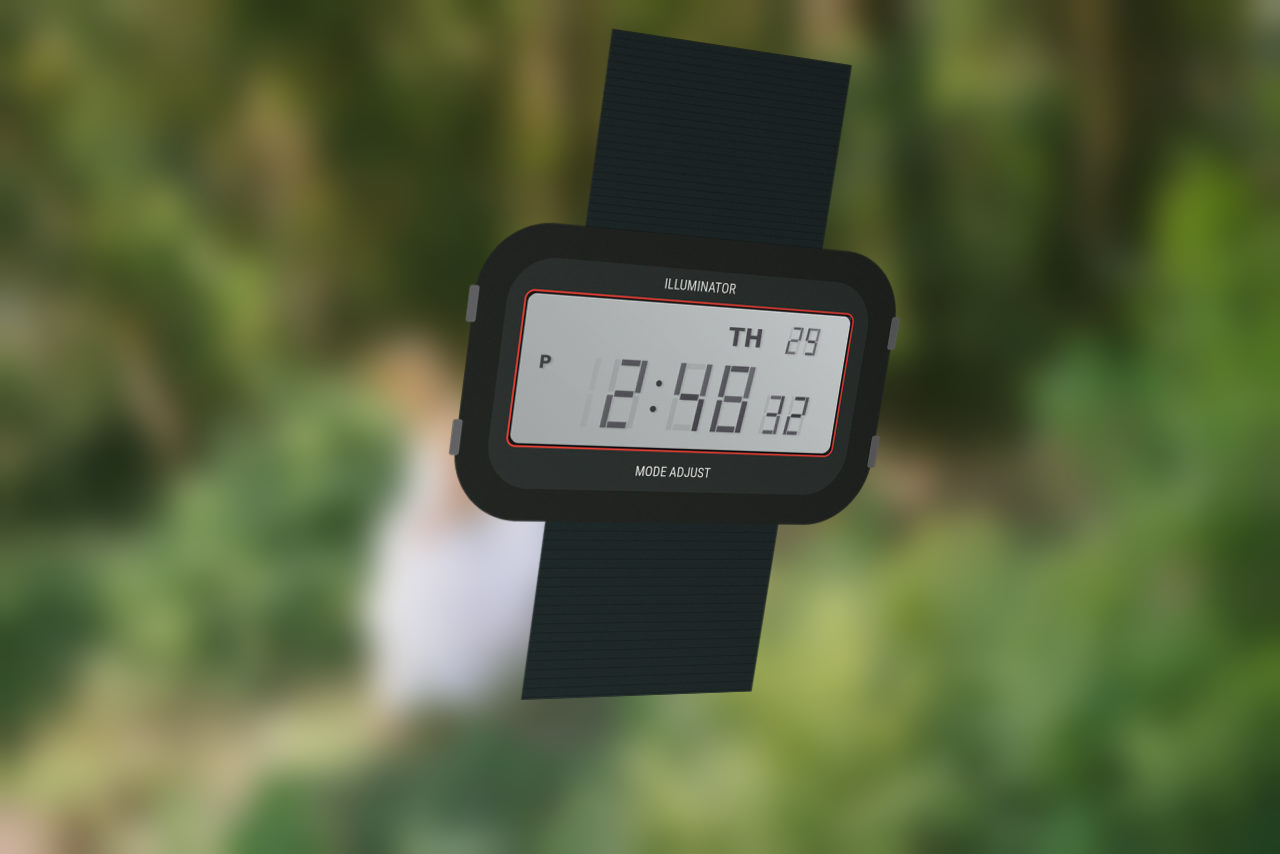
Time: **2:48:32**
